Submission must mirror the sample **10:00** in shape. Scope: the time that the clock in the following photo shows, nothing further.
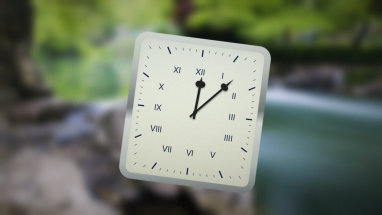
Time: **12:07**
